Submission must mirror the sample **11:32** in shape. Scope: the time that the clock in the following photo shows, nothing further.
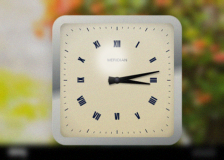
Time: **3:13**
